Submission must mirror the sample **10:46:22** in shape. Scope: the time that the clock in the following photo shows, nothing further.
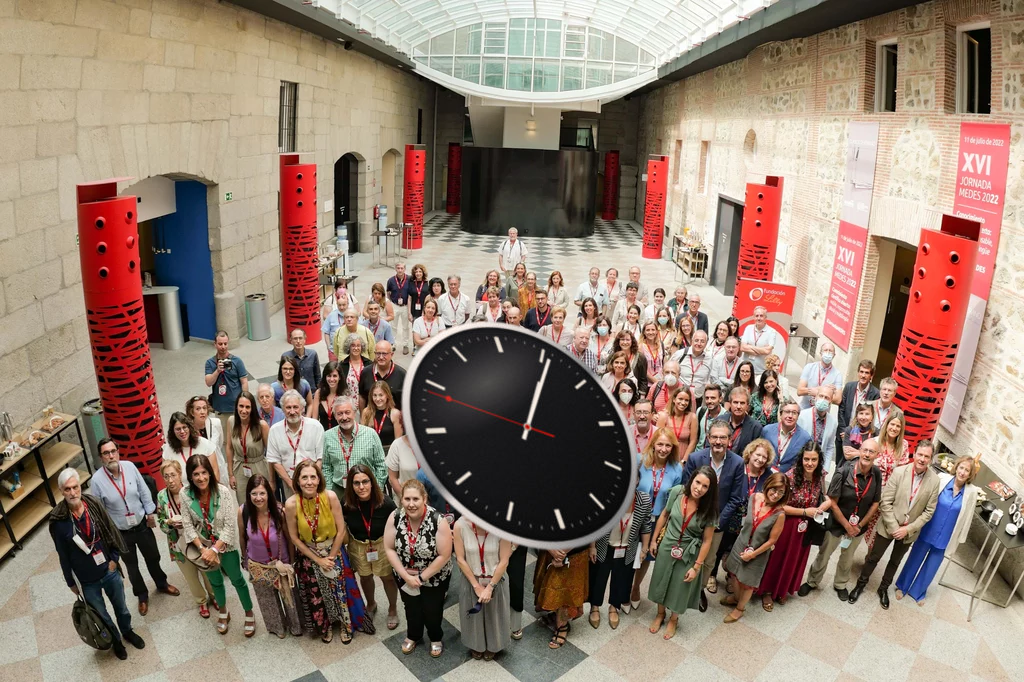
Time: **1:05:49**
